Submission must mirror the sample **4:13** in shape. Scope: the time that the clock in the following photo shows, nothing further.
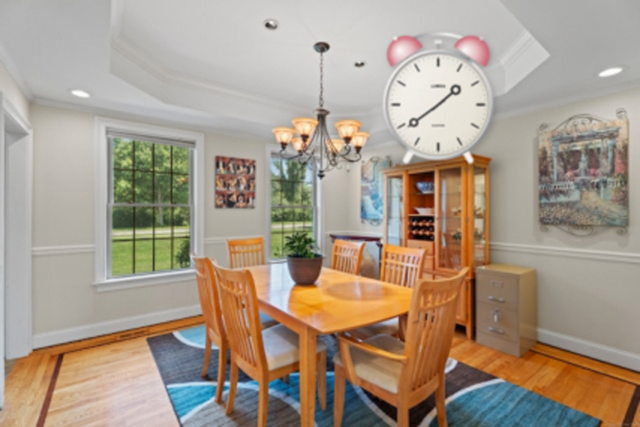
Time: **1:39**
